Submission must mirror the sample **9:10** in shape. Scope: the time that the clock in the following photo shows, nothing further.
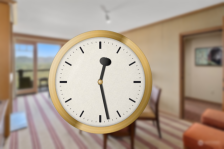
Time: **12:28**
